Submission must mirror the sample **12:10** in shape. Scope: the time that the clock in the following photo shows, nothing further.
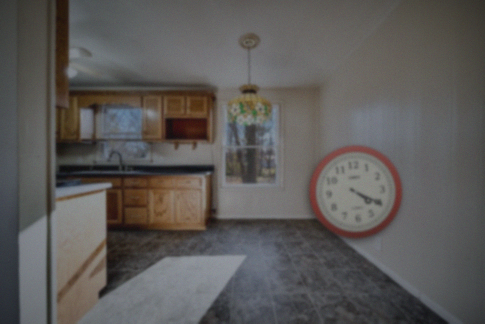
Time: **4:20**
